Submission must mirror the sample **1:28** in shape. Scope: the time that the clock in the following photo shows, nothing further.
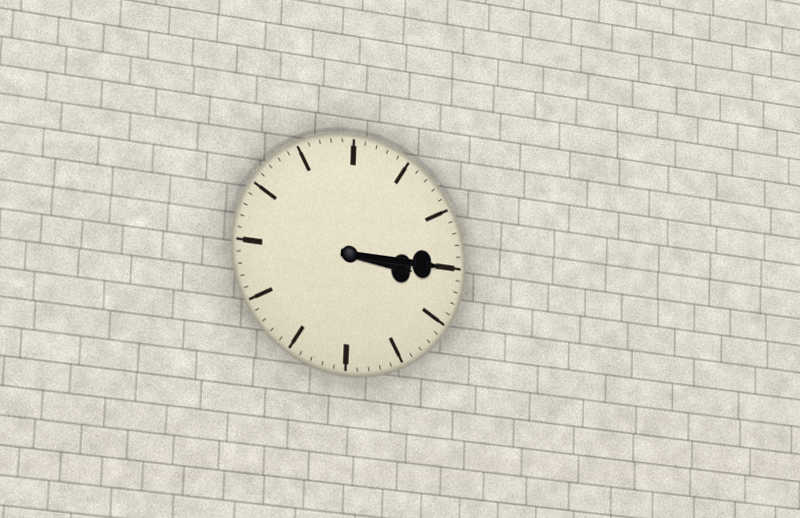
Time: **3:15**
